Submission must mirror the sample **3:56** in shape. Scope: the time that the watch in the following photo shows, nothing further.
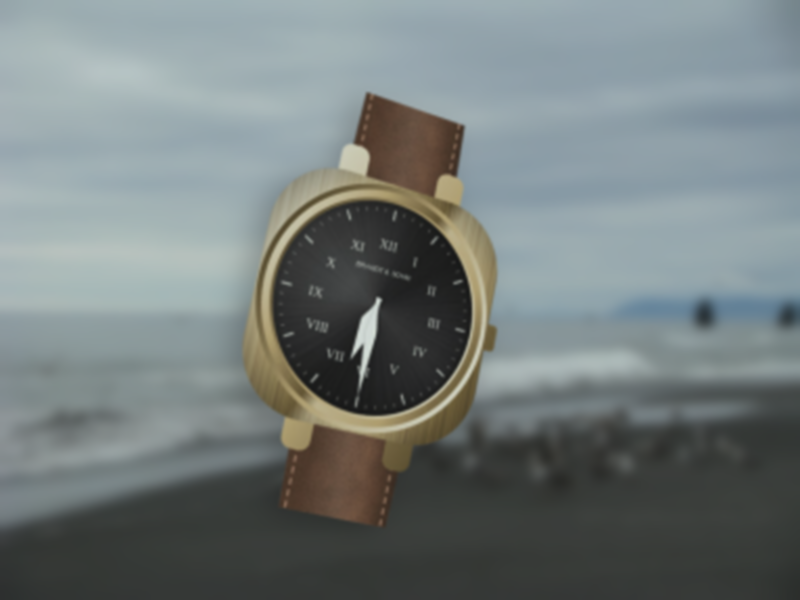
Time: **6:30**
